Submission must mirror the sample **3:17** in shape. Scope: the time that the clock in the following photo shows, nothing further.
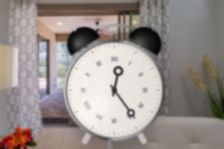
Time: **12:24**
